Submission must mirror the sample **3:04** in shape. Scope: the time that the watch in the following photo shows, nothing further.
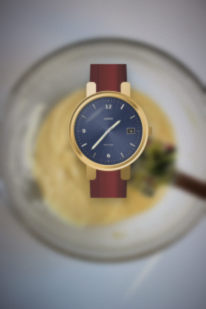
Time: **1:37**
